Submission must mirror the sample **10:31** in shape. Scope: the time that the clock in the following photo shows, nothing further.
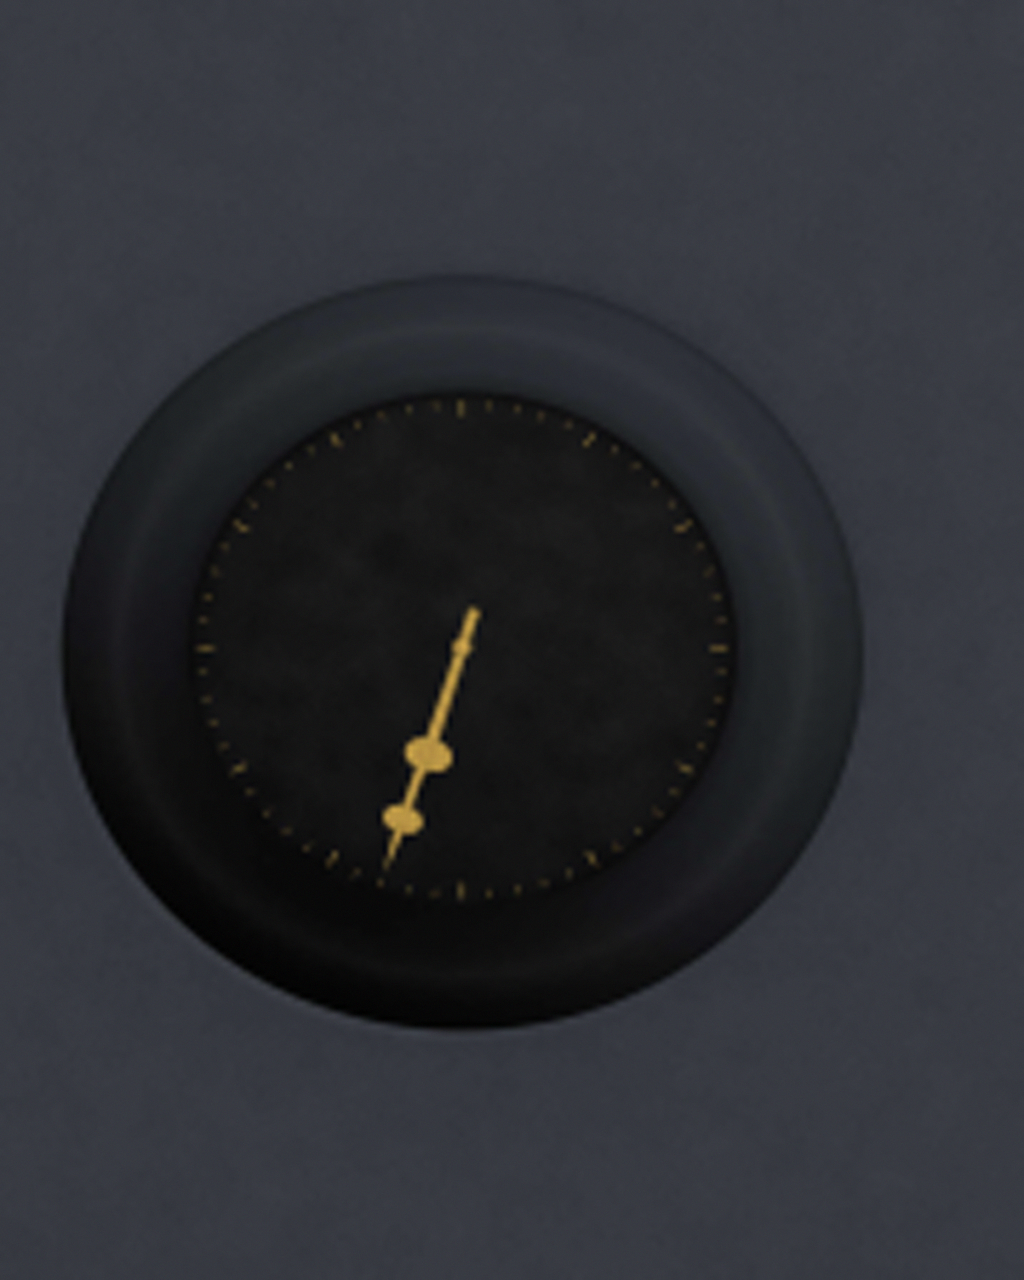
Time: **6:33**
